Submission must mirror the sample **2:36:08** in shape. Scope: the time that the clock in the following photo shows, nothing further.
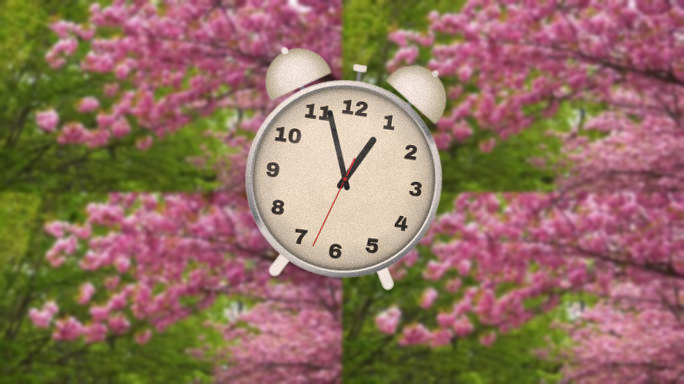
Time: **12:56:33**
